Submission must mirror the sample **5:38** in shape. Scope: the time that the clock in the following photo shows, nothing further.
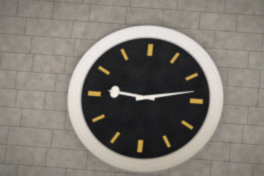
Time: **9:13**
